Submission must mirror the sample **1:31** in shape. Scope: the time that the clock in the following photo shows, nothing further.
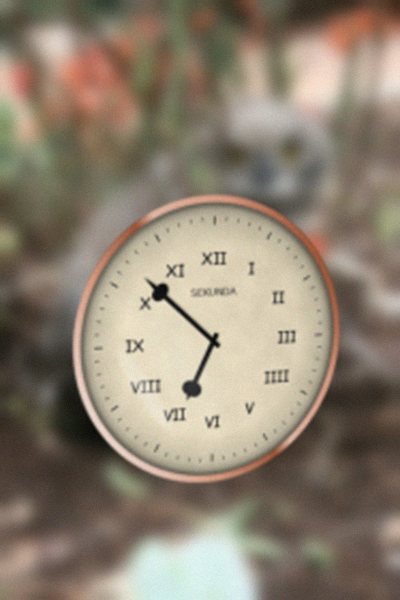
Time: **6:52**
